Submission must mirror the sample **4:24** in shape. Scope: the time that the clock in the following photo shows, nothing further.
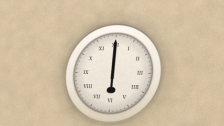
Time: **6:00**
